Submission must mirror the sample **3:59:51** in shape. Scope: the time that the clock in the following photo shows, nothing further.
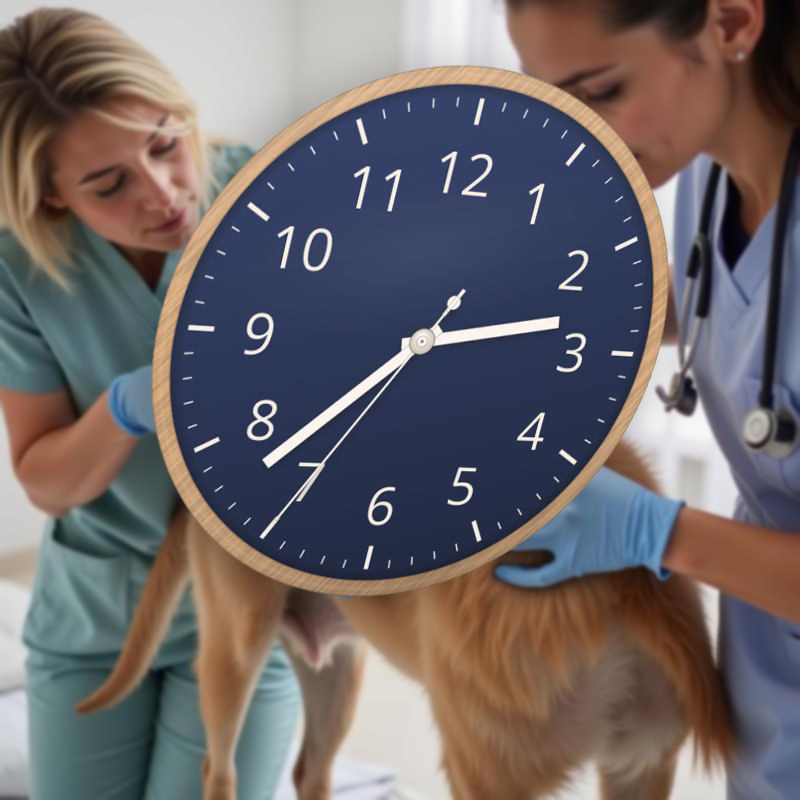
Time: **2:37:35**
